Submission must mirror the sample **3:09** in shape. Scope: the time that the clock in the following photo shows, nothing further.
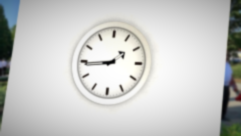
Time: **1:44**
